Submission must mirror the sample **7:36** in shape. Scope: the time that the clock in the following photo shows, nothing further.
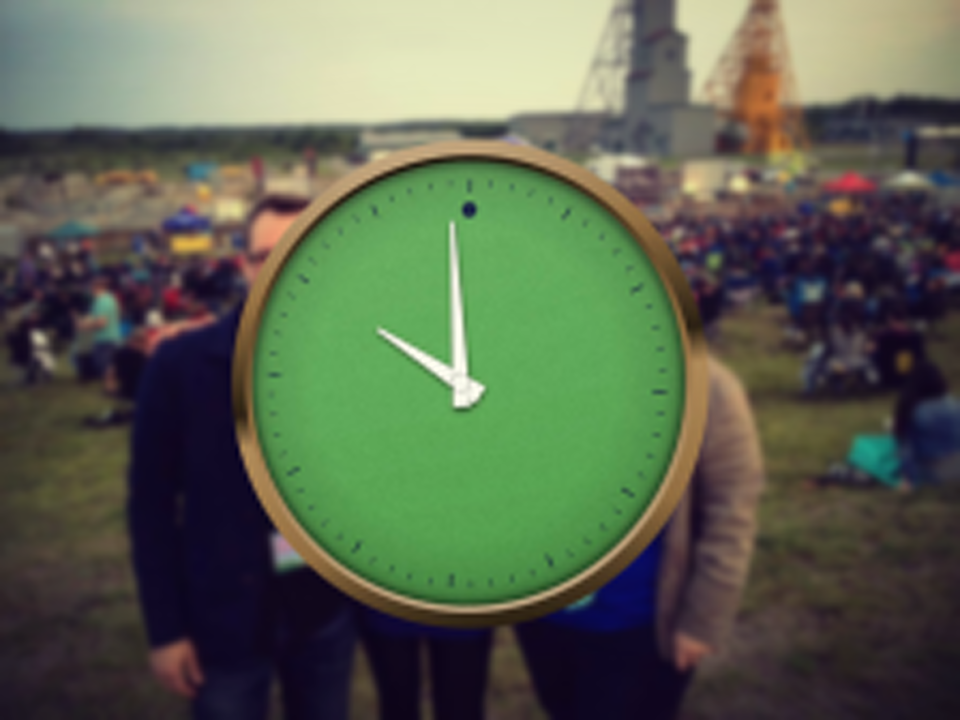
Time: **9:59**
